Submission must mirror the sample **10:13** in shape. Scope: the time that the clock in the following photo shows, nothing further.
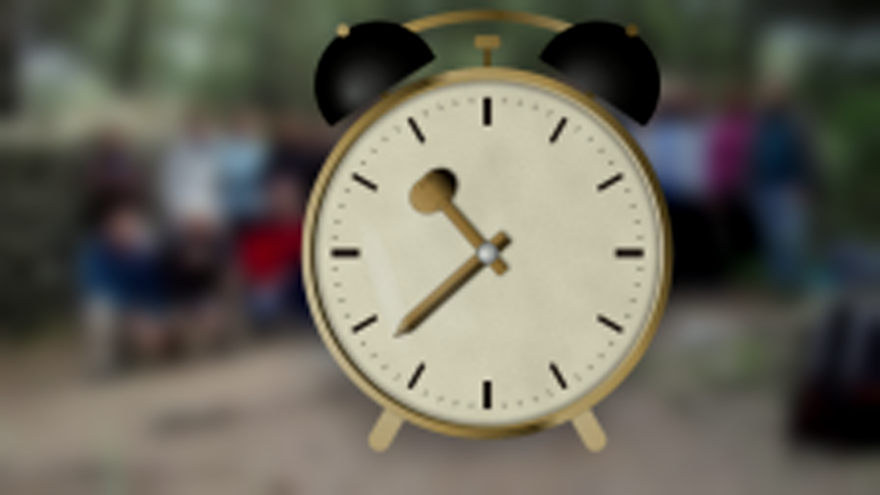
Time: **10:38**
